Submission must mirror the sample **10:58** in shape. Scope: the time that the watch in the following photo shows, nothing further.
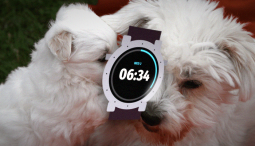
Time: **6:34**
